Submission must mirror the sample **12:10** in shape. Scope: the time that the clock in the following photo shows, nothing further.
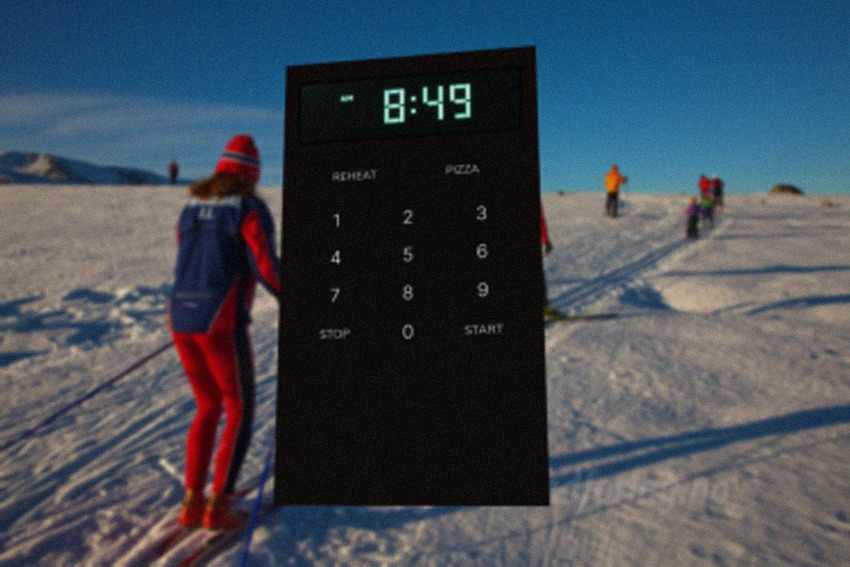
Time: **8:49**
